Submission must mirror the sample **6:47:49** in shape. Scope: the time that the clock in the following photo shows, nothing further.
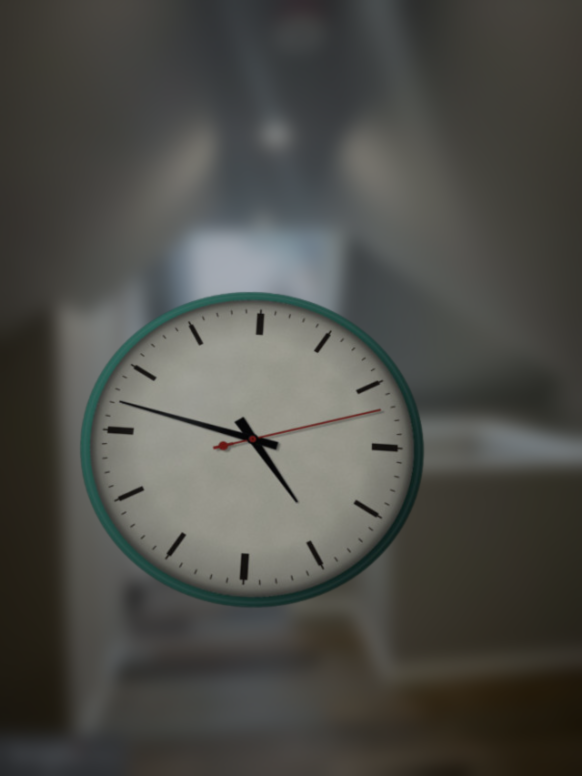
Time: **4:47:12**
